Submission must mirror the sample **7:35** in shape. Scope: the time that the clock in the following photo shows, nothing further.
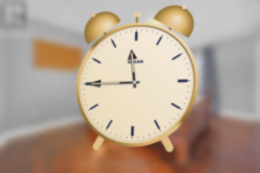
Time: **11:45**
